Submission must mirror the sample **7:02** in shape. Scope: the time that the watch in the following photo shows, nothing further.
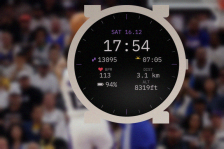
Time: **17:54**
